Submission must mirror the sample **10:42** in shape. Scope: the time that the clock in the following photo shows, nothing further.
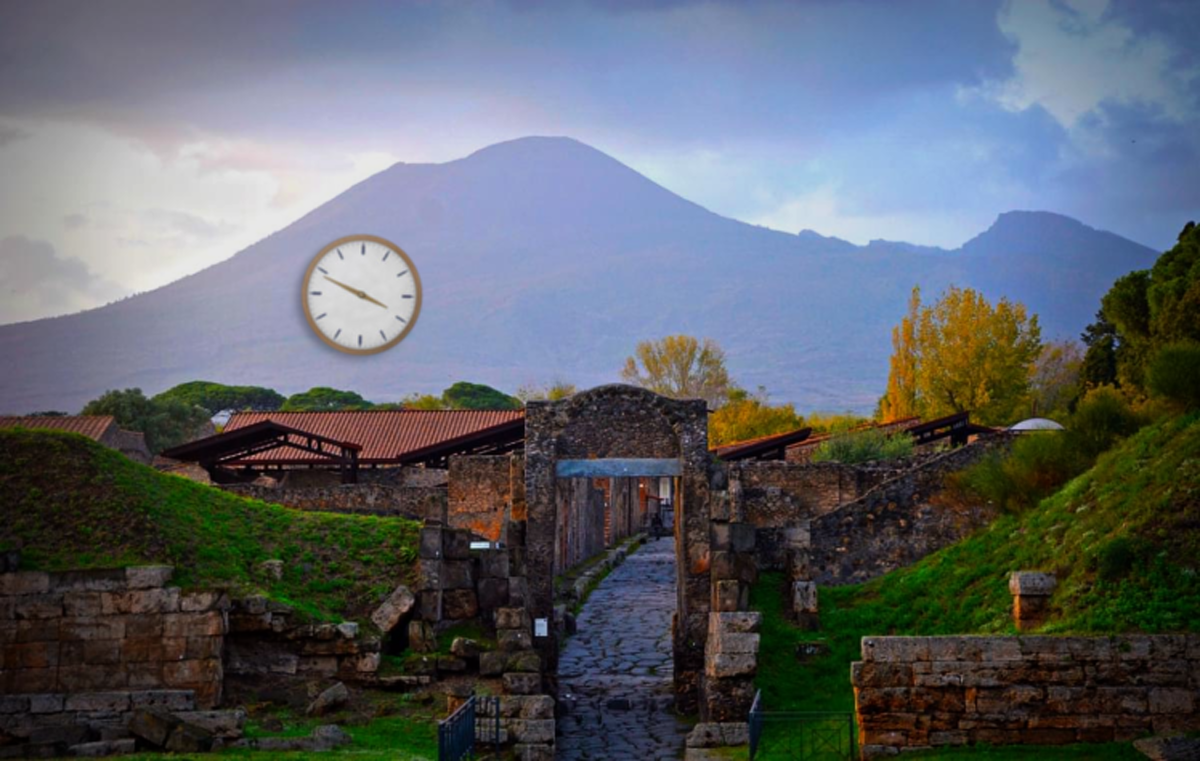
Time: **3:49**
